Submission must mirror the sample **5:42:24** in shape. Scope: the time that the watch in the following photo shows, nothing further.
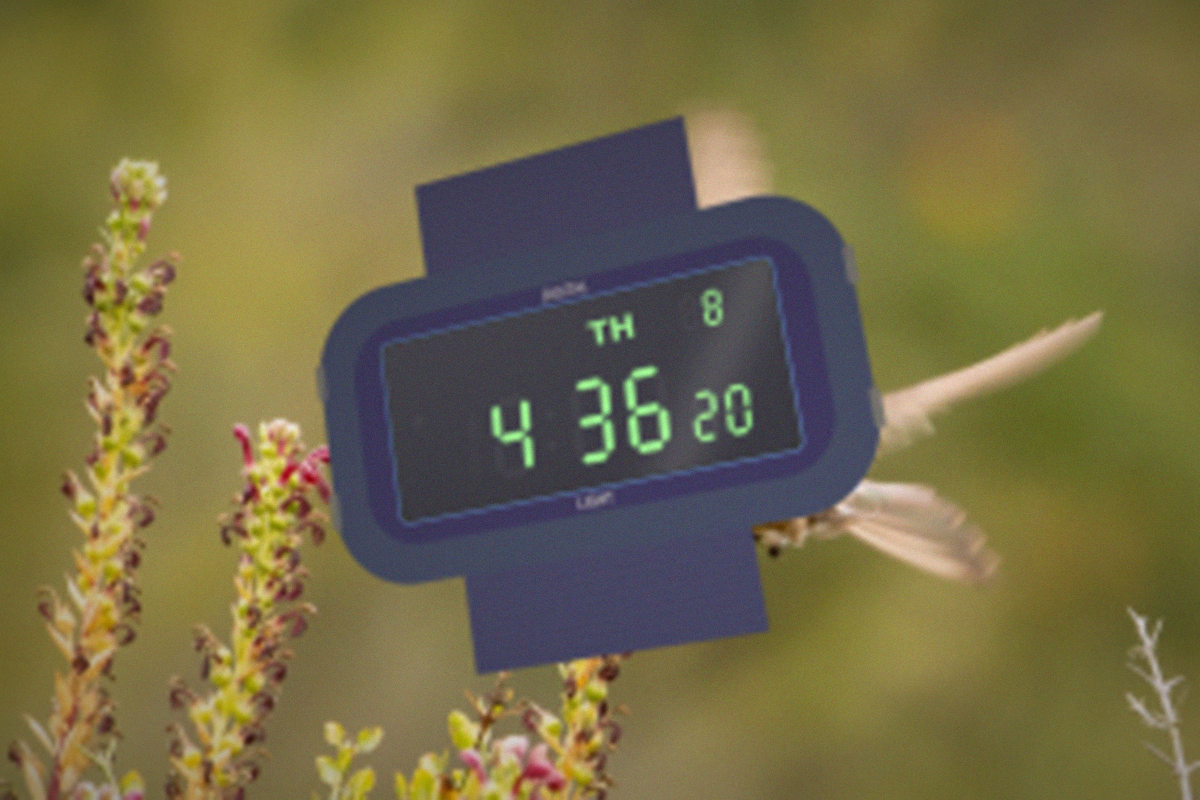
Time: **4:36:20**
